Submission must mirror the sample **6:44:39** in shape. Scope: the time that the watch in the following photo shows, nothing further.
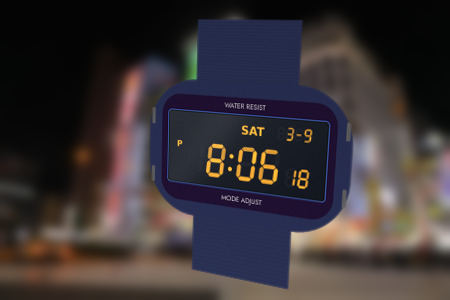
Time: **8:06:18**
